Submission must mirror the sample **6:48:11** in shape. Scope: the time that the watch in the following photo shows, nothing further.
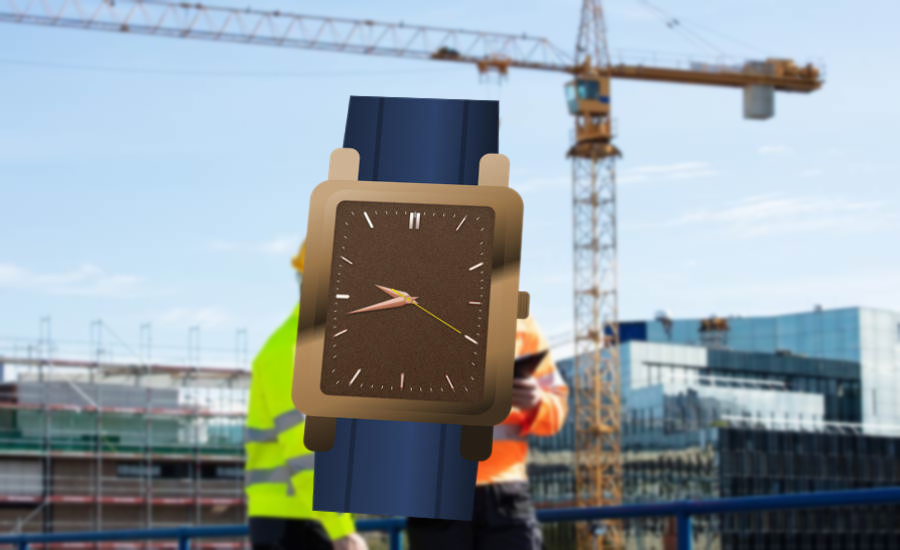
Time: **9:42:20**
